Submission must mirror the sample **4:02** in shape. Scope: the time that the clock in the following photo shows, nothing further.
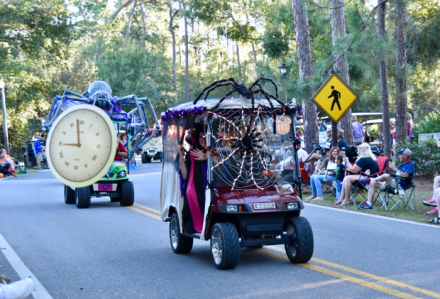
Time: **8:58**
